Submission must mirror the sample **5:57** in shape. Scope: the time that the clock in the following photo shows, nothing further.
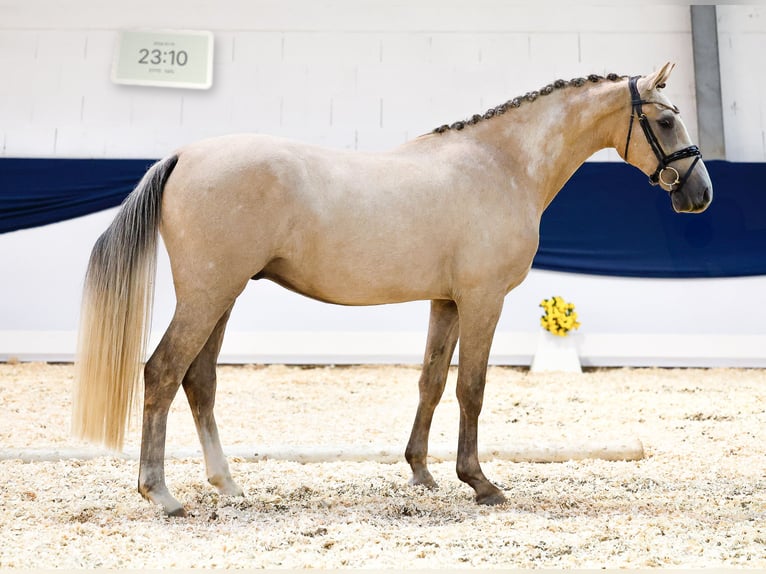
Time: **23:10**
